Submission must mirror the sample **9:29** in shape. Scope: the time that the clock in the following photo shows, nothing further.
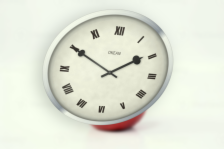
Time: **1:50**
